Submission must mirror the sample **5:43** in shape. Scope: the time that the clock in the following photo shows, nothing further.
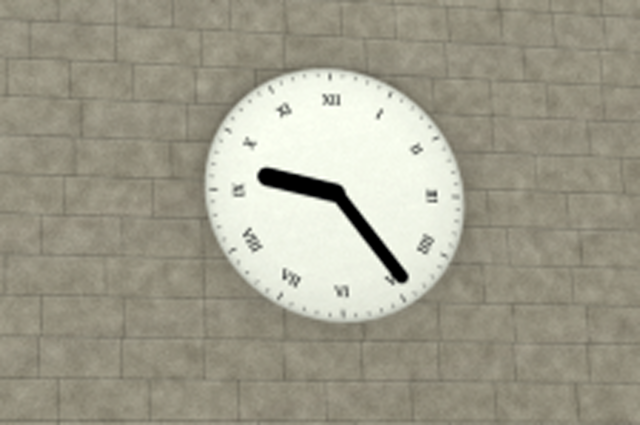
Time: **9:24**
